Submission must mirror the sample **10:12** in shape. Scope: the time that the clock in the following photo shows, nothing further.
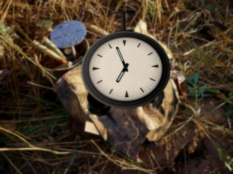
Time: **6:57**
